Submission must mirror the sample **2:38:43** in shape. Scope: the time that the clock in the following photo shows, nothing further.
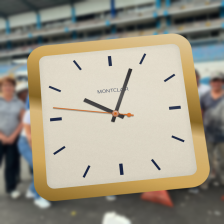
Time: **10:03:47**
